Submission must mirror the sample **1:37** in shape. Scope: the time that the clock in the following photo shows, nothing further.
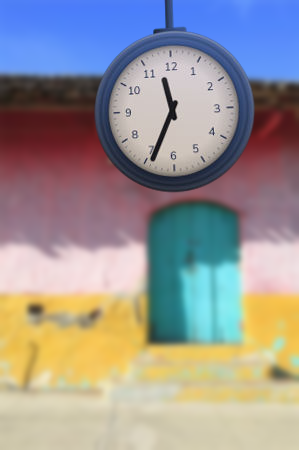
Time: **11:34**
